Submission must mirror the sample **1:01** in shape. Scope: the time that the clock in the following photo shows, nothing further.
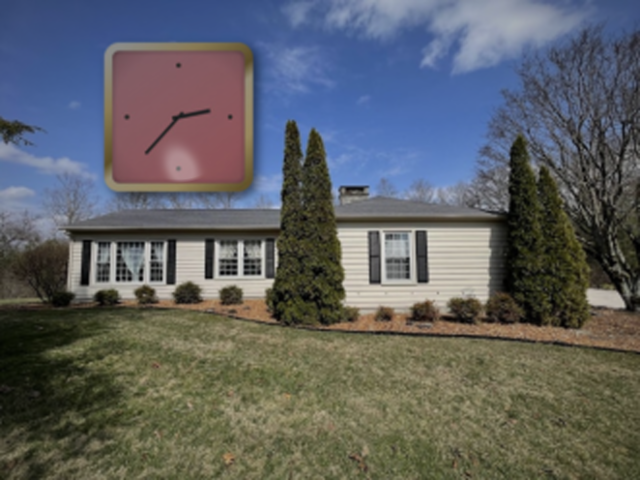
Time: **2:37**
